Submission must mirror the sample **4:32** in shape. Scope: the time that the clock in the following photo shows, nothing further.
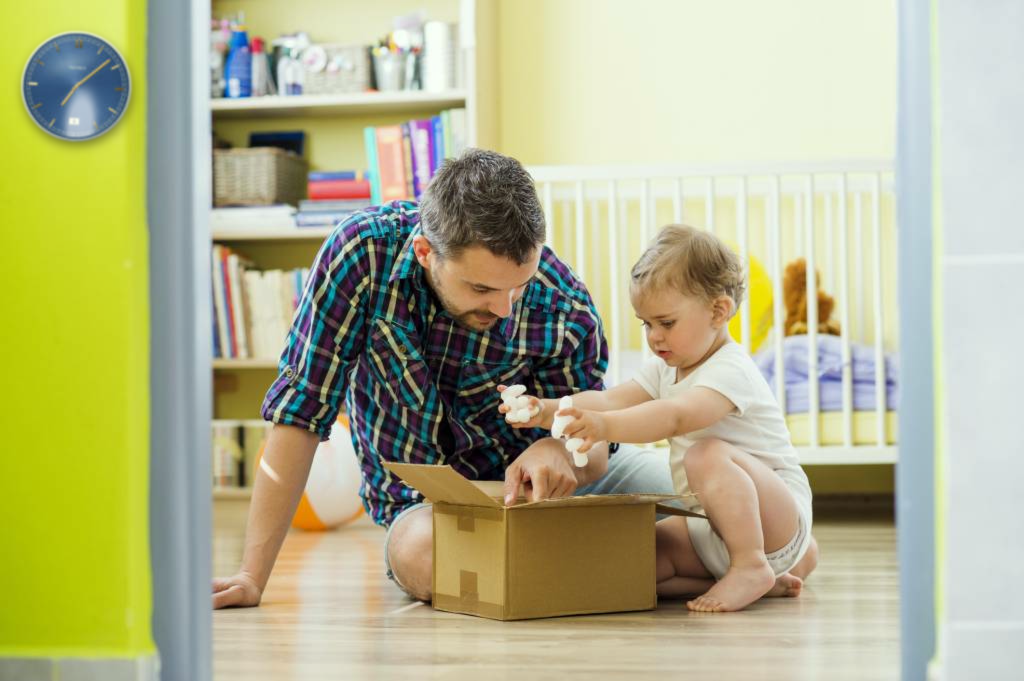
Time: **7:08**
